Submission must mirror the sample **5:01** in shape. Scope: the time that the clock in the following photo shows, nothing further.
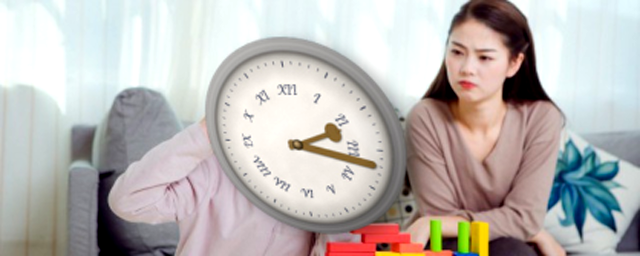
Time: **2:17**
